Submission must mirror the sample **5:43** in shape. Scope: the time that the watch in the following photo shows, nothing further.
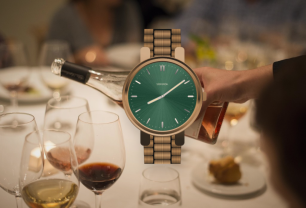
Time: **8:09**
